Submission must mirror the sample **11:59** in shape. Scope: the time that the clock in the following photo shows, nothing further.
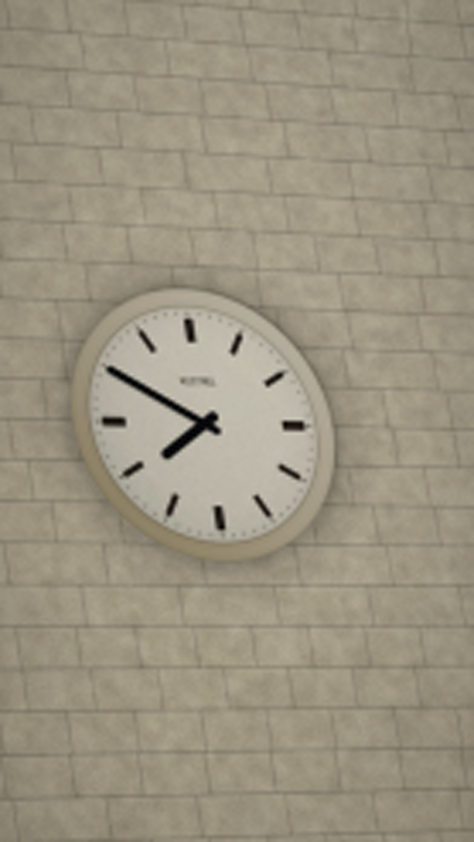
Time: **7:50**
